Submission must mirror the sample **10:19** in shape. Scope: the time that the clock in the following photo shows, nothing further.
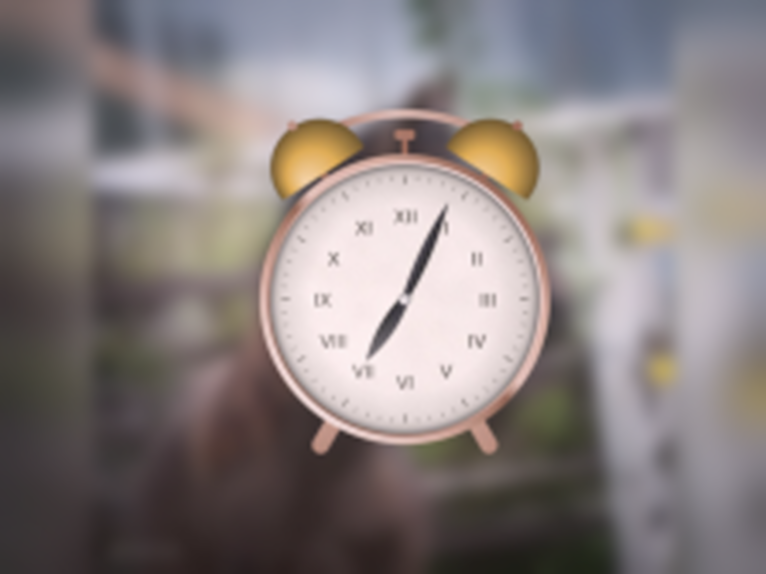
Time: **7:04**
